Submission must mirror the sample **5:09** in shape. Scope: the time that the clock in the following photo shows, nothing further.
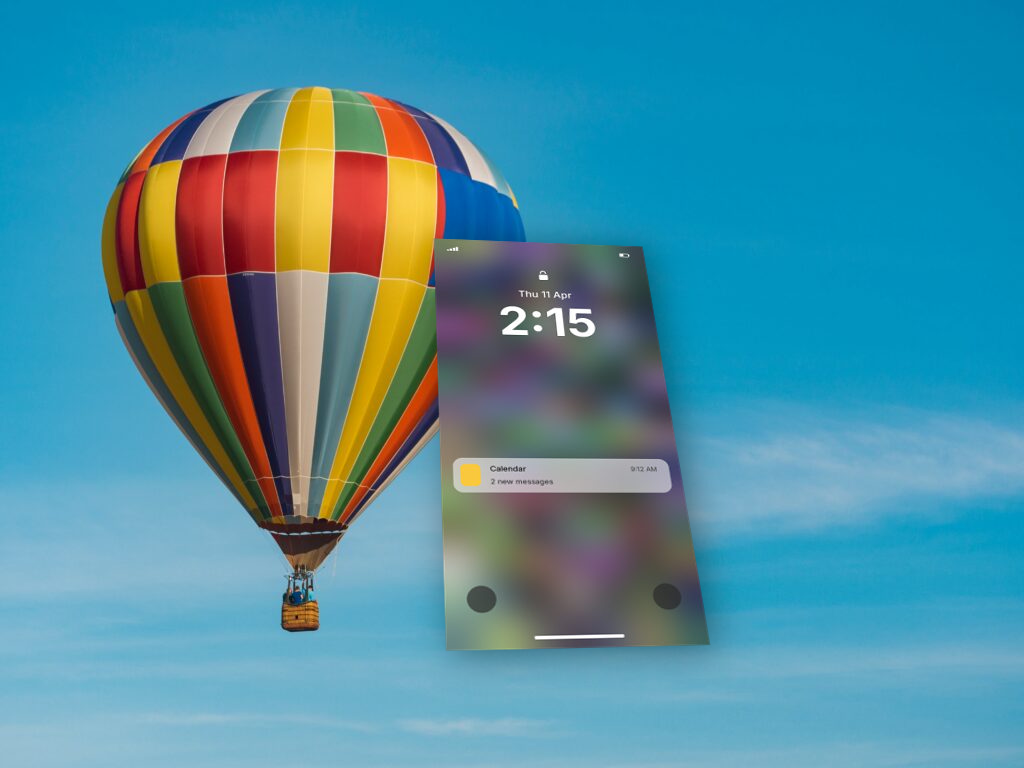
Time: **2:15**
